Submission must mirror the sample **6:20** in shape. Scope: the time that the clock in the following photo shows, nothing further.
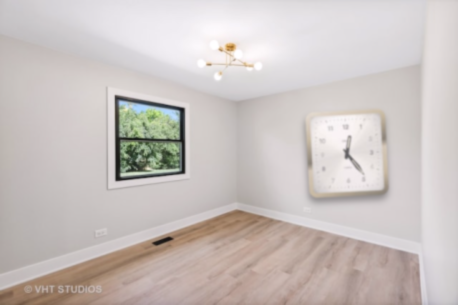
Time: **12:24**
